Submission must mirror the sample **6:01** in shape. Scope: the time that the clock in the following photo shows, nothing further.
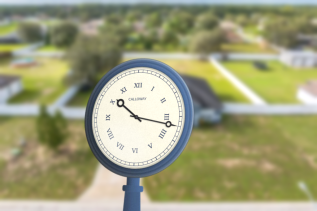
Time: **10:17**
